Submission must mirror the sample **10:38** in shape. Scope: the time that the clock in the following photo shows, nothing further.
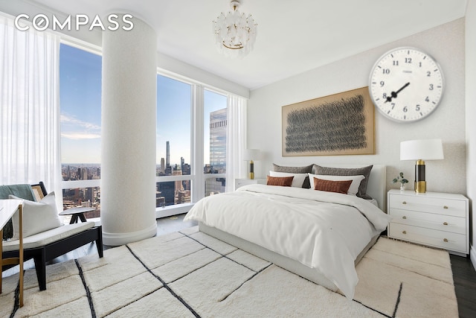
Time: **7:38**
